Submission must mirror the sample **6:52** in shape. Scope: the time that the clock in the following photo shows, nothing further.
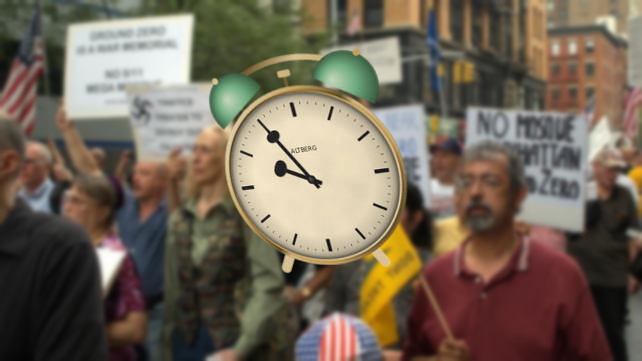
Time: **9:55**
